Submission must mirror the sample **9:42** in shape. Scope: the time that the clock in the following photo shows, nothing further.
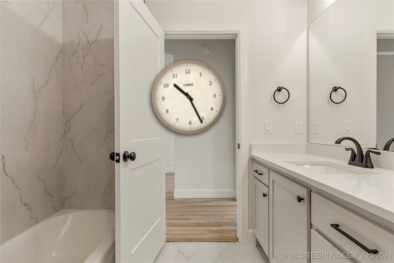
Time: **10:26**
